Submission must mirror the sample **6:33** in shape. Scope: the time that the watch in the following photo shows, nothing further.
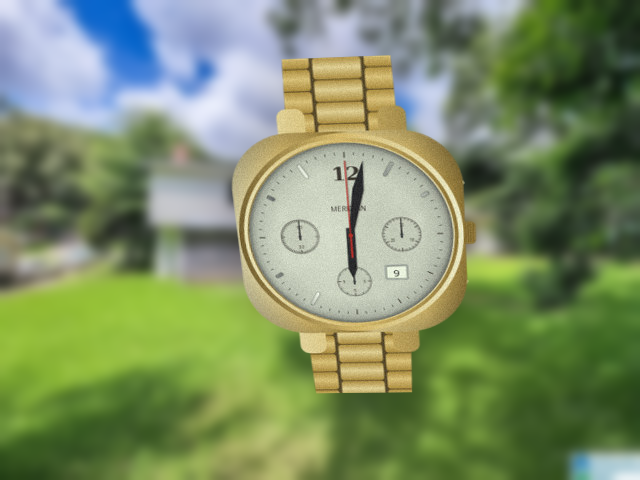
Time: **6:02**
